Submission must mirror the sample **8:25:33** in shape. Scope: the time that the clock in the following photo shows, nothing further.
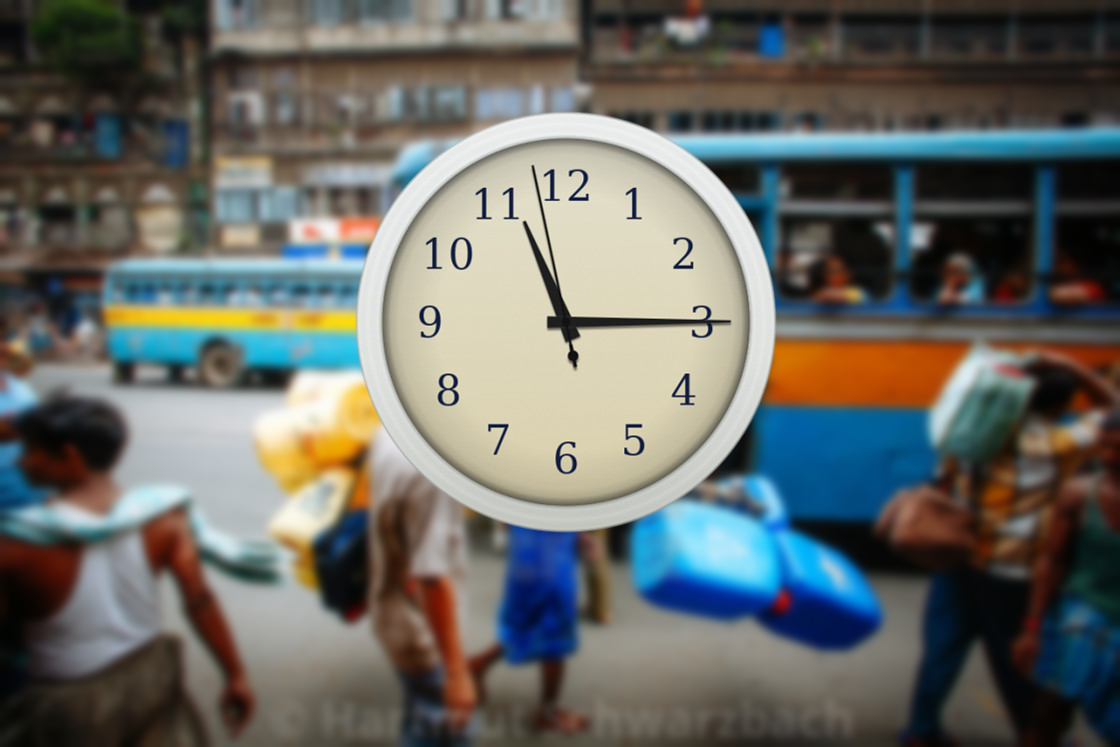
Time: **11:14:58**
